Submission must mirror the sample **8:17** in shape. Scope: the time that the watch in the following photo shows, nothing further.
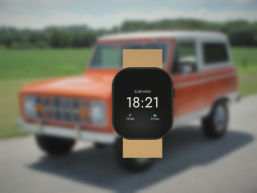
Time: **18:21**
